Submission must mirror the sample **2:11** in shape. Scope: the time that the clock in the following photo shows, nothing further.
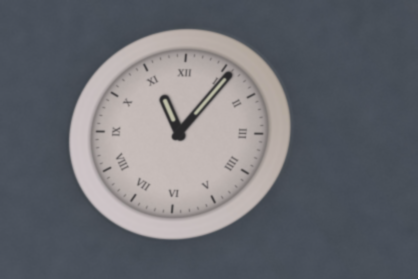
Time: **11:06**
